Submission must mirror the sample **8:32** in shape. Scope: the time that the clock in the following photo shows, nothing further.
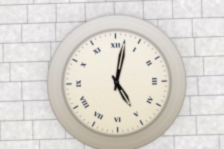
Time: **5:02**
